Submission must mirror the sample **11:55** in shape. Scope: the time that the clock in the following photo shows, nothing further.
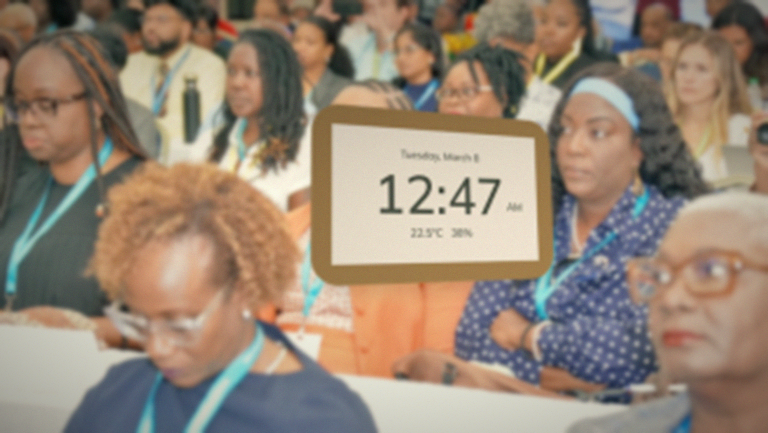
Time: **12:47**
